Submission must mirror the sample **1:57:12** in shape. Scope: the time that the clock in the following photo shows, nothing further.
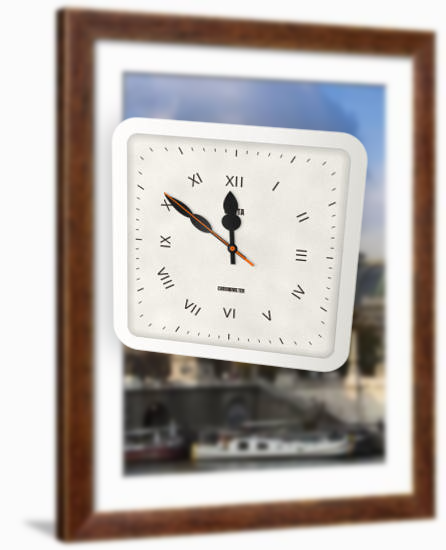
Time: **11:50:51**
